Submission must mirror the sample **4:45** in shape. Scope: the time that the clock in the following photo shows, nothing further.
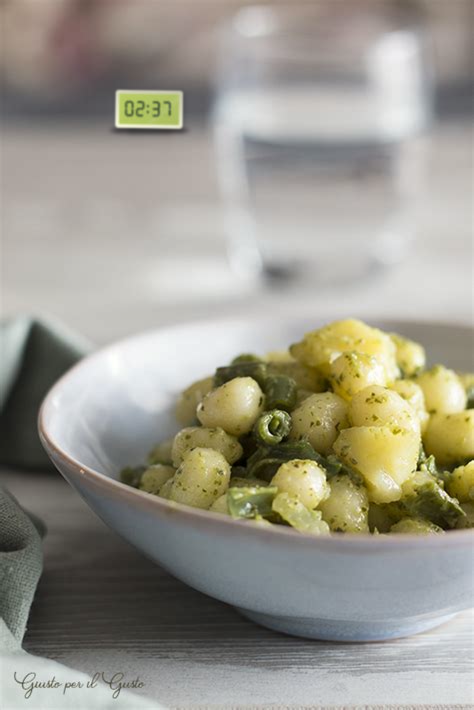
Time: **2:37**
